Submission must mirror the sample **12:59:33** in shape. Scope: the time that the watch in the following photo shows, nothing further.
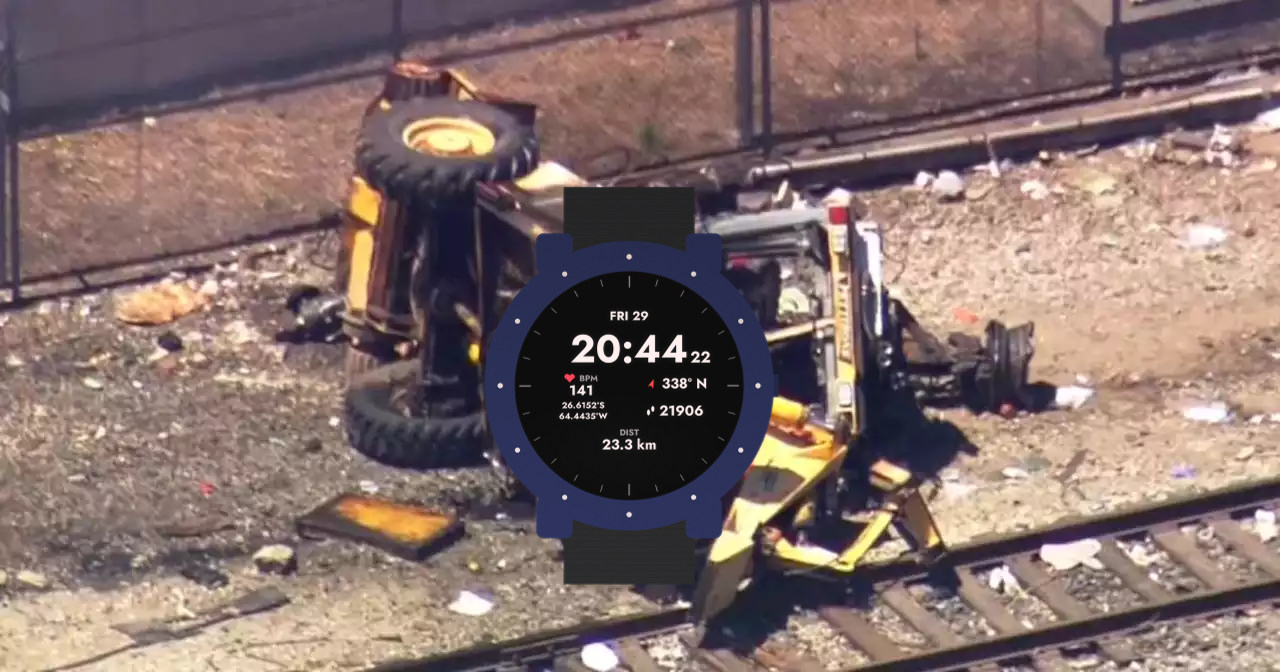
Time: **20:44:22**
